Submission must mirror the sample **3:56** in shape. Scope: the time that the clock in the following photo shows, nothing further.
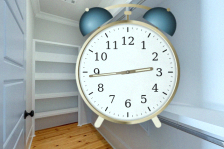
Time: **2:44**
